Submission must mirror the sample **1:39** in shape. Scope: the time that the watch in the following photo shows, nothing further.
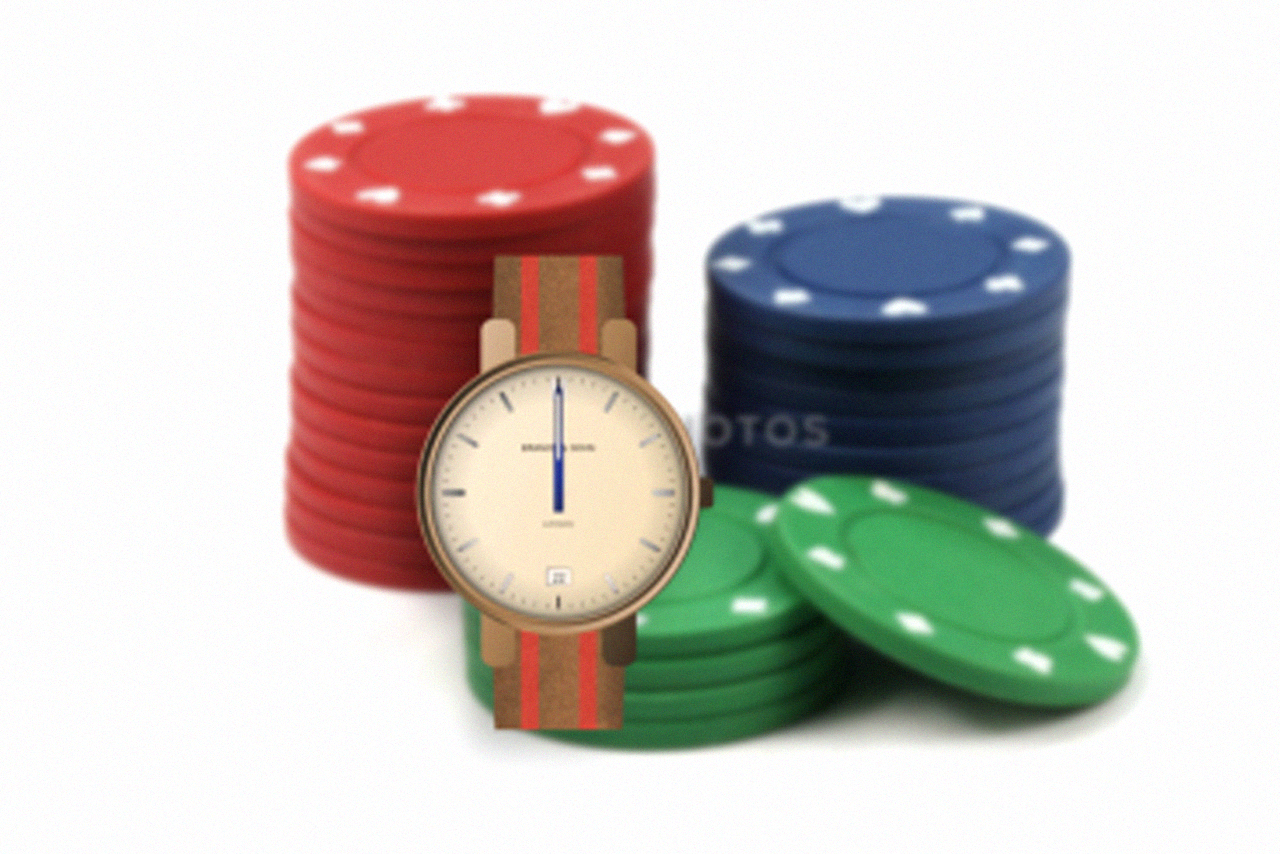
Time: **12:00**
